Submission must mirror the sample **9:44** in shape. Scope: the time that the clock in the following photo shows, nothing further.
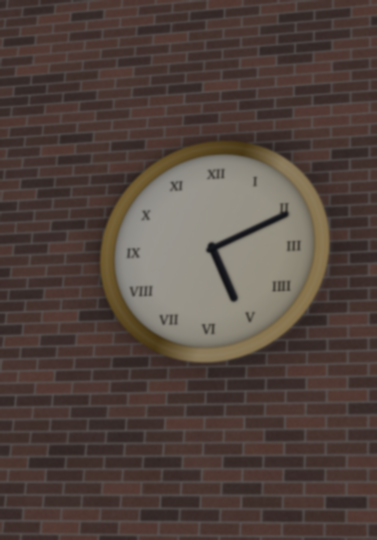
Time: **5:11**
